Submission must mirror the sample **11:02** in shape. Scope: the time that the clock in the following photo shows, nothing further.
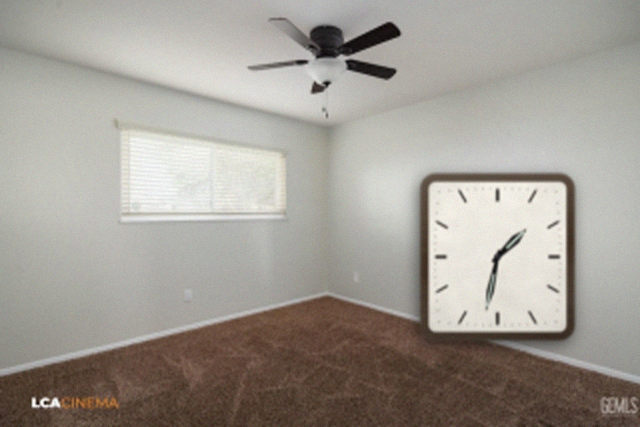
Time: **1:32**
